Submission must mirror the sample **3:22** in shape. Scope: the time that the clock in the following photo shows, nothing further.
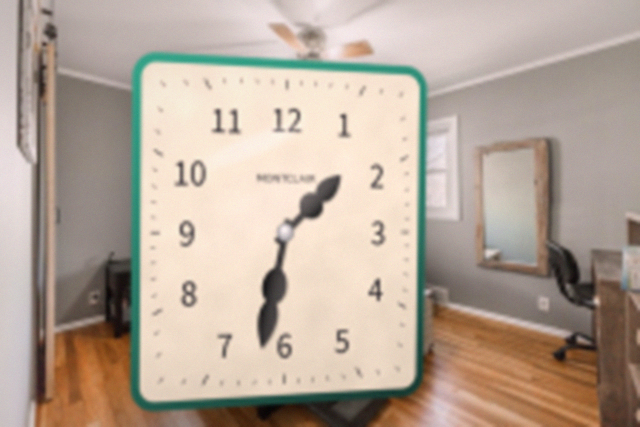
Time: **1:32**
